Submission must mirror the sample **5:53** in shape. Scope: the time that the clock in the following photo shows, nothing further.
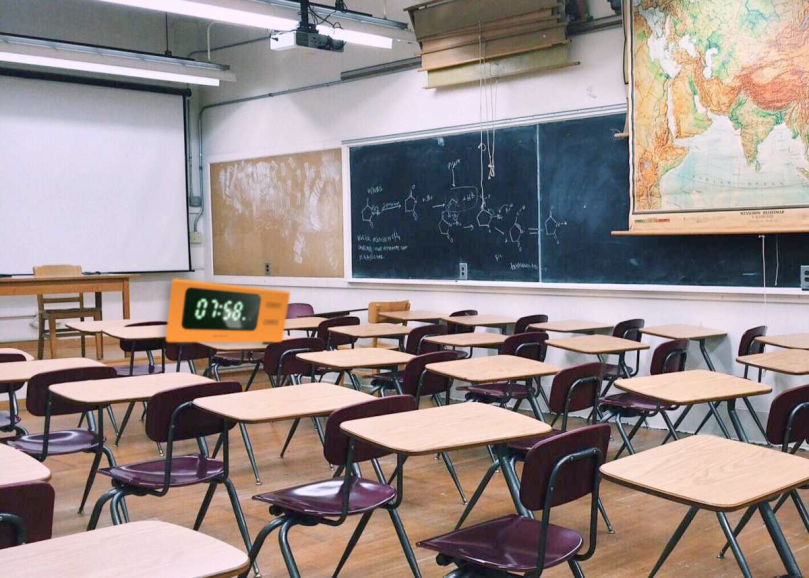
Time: **7:58**
